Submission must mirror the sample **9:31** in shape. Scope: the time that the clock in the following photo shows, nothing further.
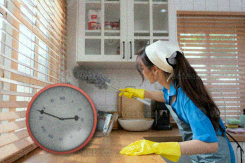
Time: **2:48**
